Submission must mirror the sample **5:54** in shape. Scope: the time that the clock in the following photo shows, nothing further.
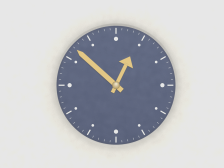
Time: **12:52**
